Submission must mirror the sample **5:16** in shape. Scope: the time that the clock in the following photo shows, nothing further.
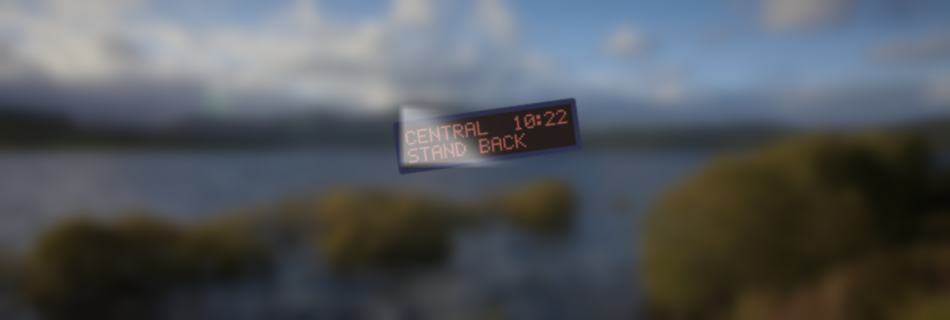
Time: **10:22**
